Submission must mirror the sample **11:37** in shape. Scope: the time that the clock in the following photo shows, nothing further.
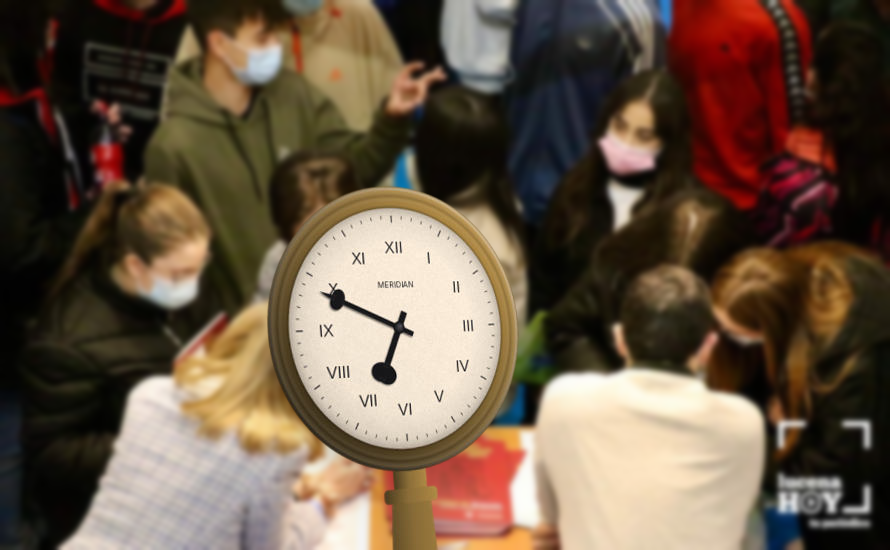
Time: **6:49**
